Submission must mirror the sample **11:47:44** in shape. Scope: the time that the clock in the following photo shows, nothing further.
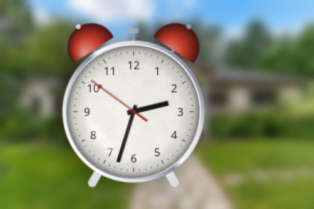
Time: **2:32:51**
